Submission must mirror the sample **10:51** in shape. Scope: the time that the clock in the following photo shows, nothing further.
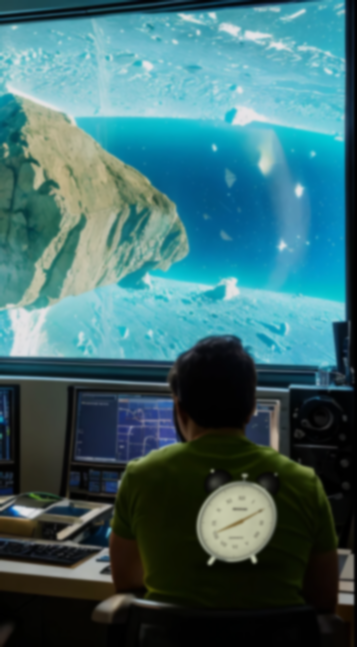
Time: **8:10**
